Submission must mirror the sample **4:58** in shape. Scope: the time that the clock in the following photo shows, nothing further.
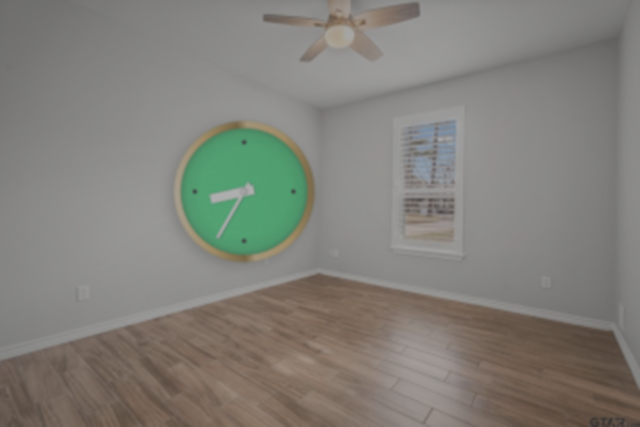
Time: **8:35**
